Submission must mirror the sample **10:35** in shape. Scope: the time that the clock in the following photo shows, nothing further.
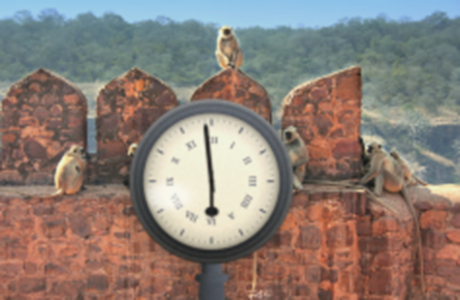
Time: **5:59**
